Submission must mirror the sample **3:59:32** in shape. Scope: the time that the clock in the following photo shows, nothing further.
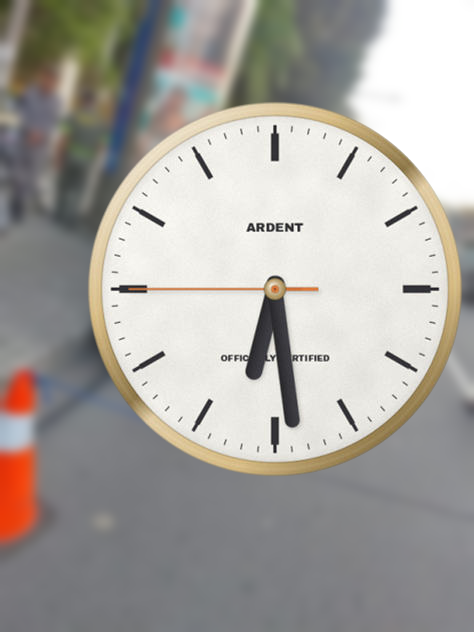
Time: **6:28:45**
